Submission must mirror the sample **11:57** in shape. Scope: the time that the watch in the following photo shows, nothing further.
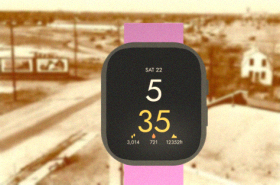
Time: **5:35**
